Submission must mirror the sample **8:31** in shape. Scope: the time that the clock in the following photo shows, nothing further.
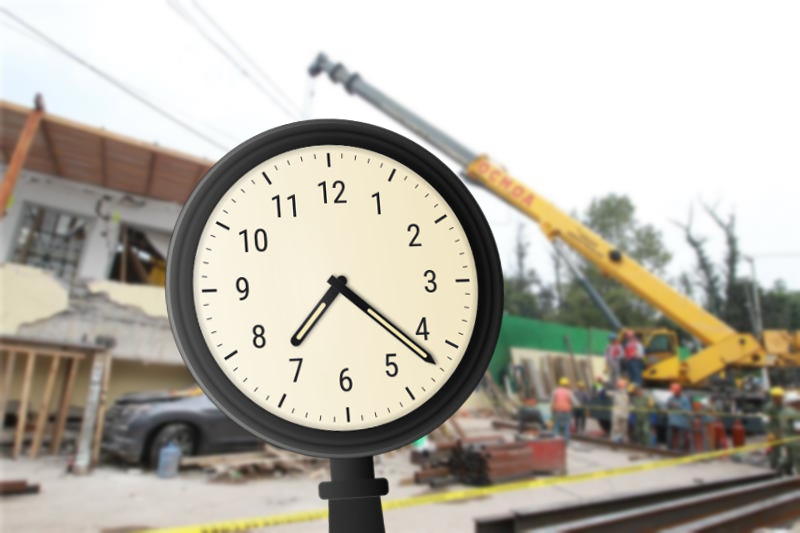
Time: **7:22**
